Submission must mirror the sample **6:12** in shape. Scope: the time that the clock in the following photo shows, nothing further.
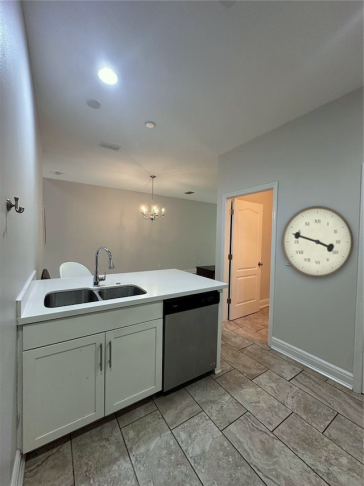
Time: **3:48**
